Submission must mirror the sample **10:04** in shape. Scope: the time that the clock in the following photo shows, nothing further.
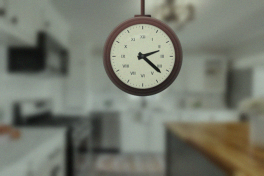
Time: **2:22**
